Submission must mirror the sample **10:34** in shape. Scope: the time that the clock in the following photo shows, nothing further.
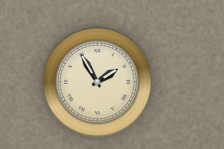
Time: **1:55**
